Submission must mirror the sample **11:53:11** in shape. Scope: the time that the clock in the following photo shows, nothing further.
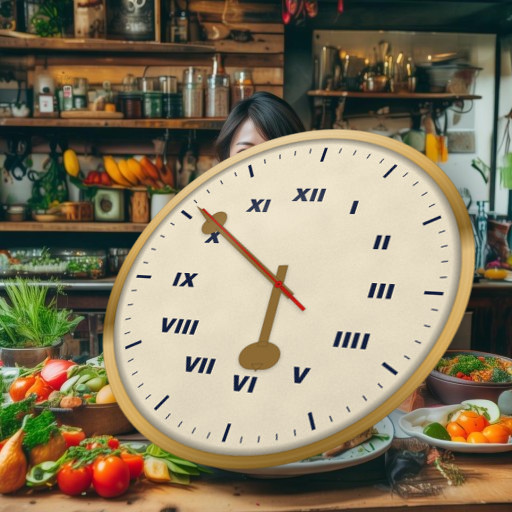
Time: **5:50:51**
